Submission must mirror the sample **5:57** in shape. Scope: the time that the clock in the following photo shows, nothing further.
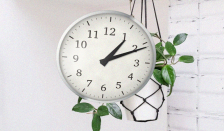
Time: **1:11**
